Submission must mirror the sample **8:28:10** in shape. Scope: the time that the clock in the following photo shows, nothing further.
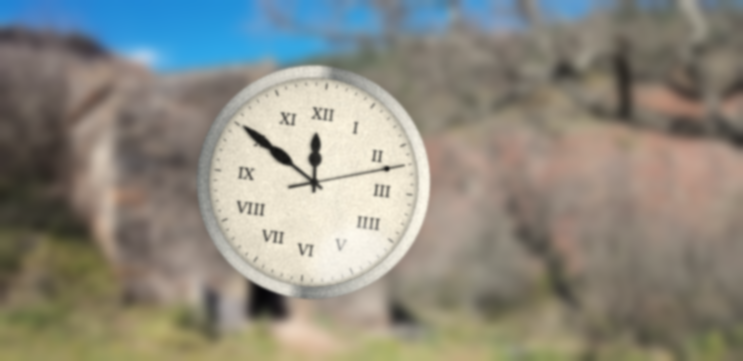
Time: **11:50:12**
